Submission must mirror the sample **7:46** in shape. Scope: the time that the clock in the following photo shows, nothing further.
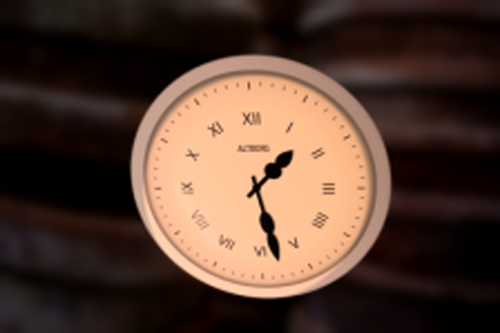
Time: **1:28**
